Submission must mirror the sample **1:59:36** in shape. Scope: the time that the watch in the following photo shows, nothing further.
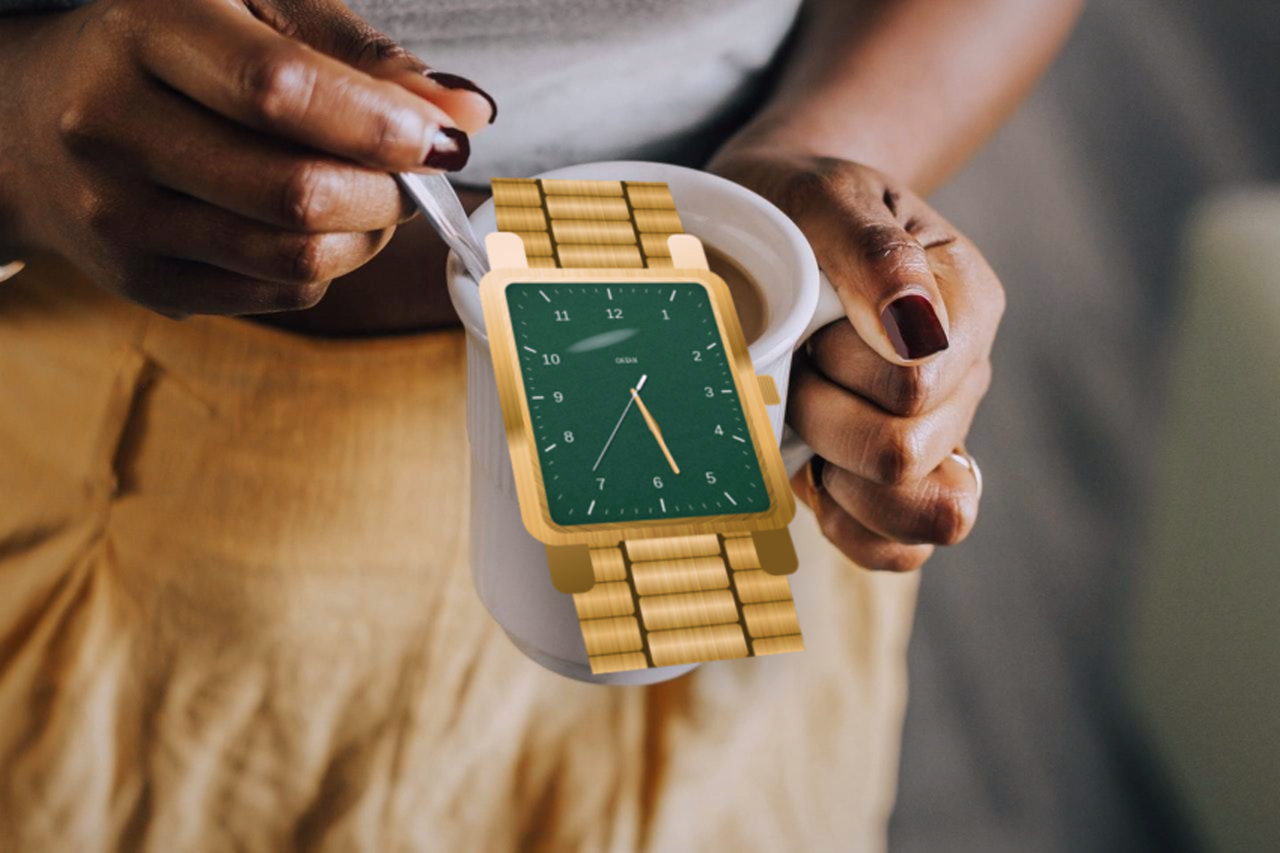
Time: **5:27:36**
